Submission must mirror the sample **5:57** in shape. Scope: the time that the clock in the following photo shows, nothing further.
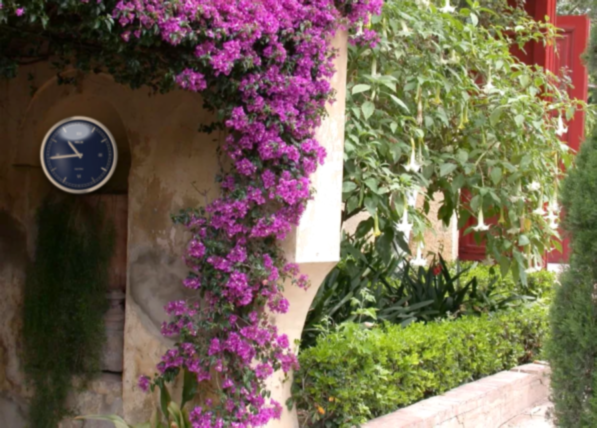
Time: **10:44**
